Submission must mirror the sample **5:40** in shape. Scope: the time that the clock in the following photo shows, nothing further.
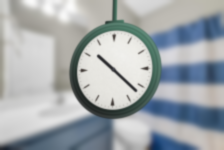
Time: **10:22**
